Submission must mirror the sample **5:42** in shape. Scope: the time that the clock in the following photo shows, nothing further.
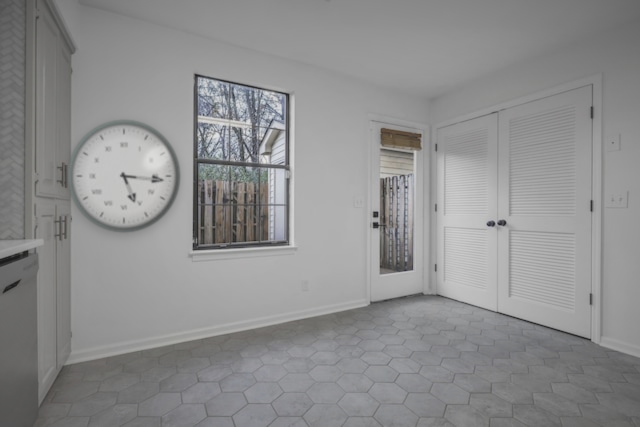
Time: **5:16**
